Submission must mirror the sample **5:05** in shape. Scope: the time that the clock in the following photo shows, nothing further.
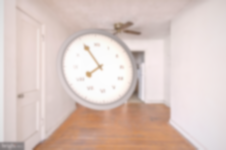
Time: **7:55**
